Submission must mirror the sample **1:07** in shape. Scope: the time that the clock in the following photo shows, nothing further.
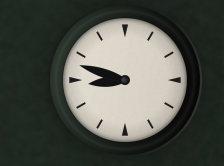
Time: **8:48**
